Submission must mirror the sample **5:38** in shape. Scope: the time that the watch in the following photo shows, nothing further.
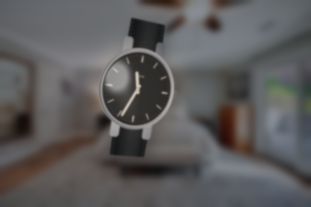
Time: **11:34**
